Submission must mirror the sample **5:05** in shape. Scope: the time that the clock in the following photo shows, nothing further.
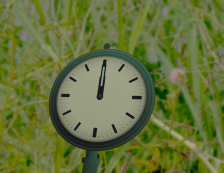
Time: **12:00**
